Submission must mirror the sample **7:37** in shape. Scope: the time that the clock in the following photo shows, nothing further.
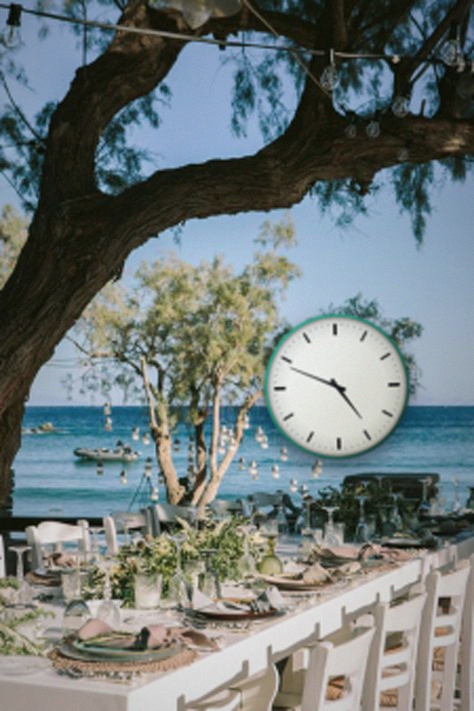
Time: **4:49**
